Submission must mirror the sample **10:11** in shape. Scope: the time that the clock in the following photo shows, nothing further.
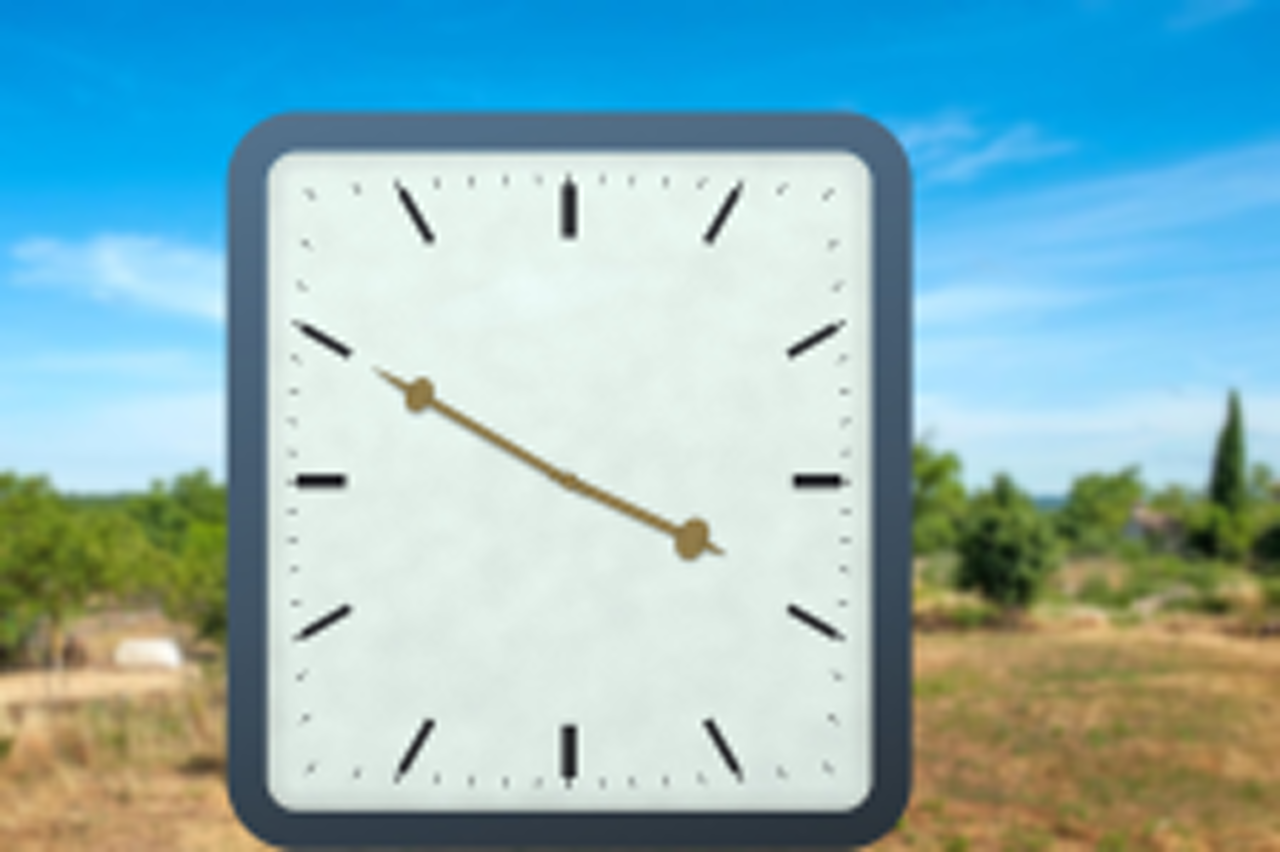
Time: **3:50**
